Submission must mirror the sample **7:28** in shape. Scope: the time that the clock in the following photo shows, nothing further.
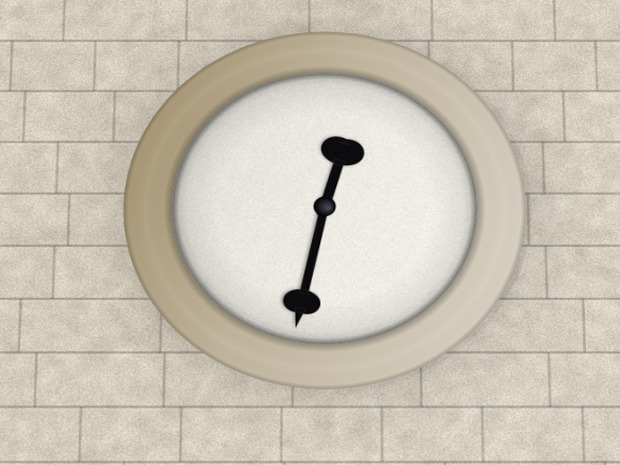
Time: **12:32**
